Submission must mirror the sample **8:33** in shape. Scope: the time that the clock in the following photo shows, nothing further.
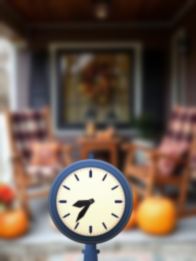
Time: **8:36**
